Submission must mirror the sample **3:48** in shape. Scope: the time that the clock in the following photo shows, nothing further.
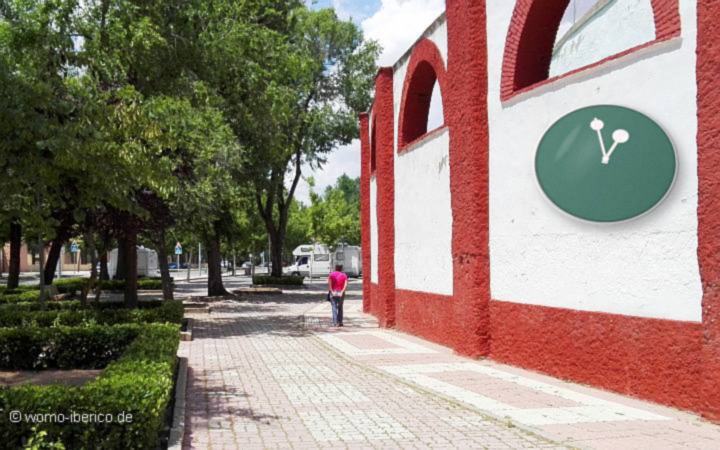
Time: **12:58**
